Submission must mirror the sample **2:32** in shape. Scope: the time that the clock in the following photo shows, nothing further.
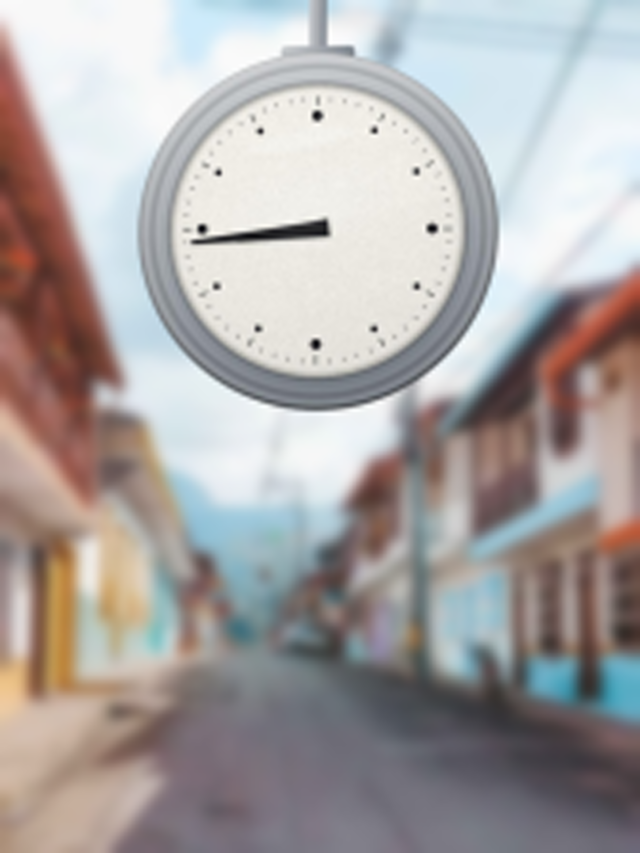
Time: **8:44**
